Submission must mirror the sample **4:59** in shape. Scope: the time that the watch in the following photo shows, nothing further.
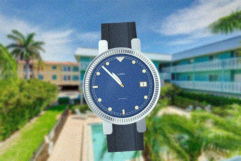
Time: **10:53**
